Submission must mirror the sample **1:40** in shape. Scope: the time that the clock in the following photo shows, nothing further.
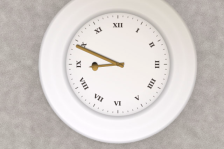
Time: **8:49**
